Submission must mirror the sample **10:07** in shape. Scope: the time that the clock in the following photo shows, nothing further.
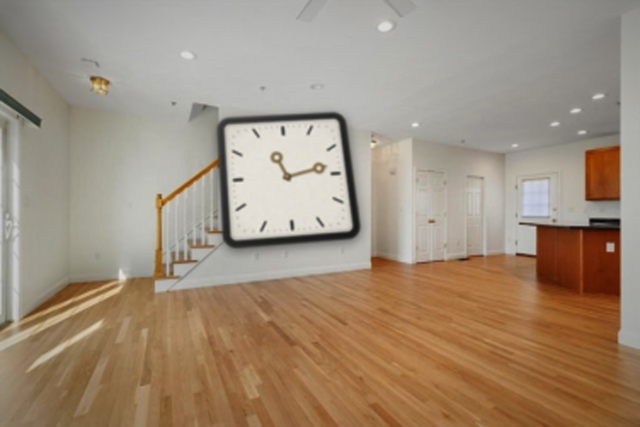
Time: **11:13**
